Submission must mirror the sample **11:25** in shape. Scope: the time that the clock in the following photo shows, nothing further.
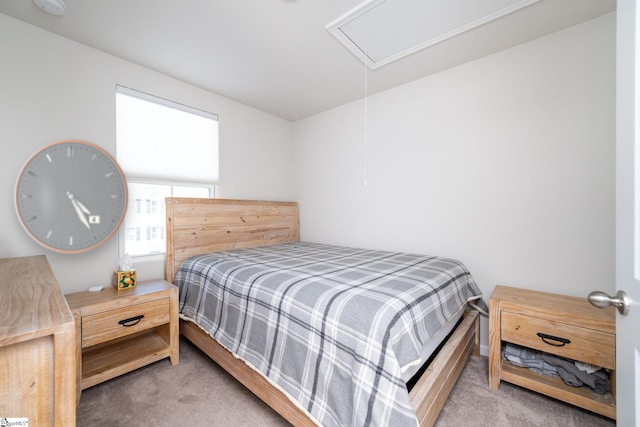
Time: **4:25**
